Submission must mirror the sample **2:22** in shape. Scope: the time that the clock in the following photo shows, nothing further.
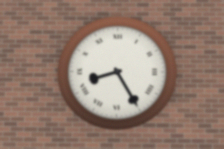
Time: **8:25**
